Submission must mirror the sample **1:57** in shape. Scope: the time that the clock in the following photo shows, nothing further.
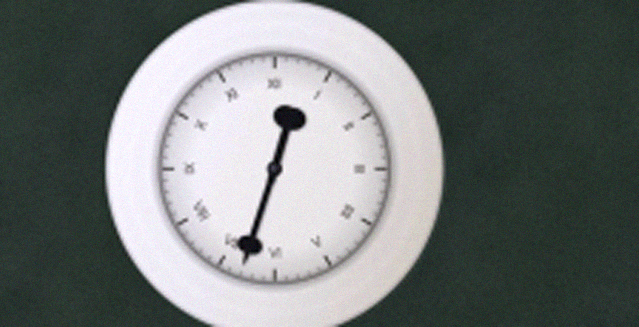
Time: **12:33**
